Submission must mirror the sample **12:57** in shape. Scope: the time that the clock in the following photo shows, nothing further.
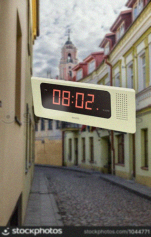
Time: **8:02**
